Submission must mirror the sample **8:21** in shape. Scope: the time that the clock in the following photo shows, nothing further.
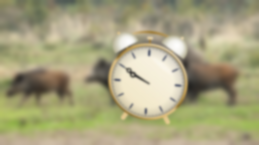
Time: **9:50**
